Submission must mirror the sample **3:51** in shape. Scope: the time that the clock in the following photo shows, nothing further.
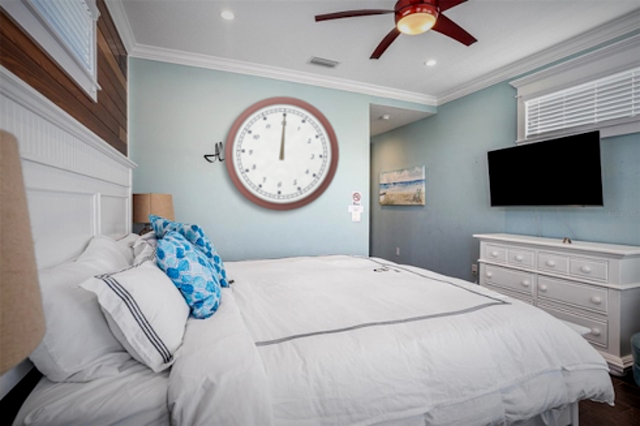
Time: **12:00**
